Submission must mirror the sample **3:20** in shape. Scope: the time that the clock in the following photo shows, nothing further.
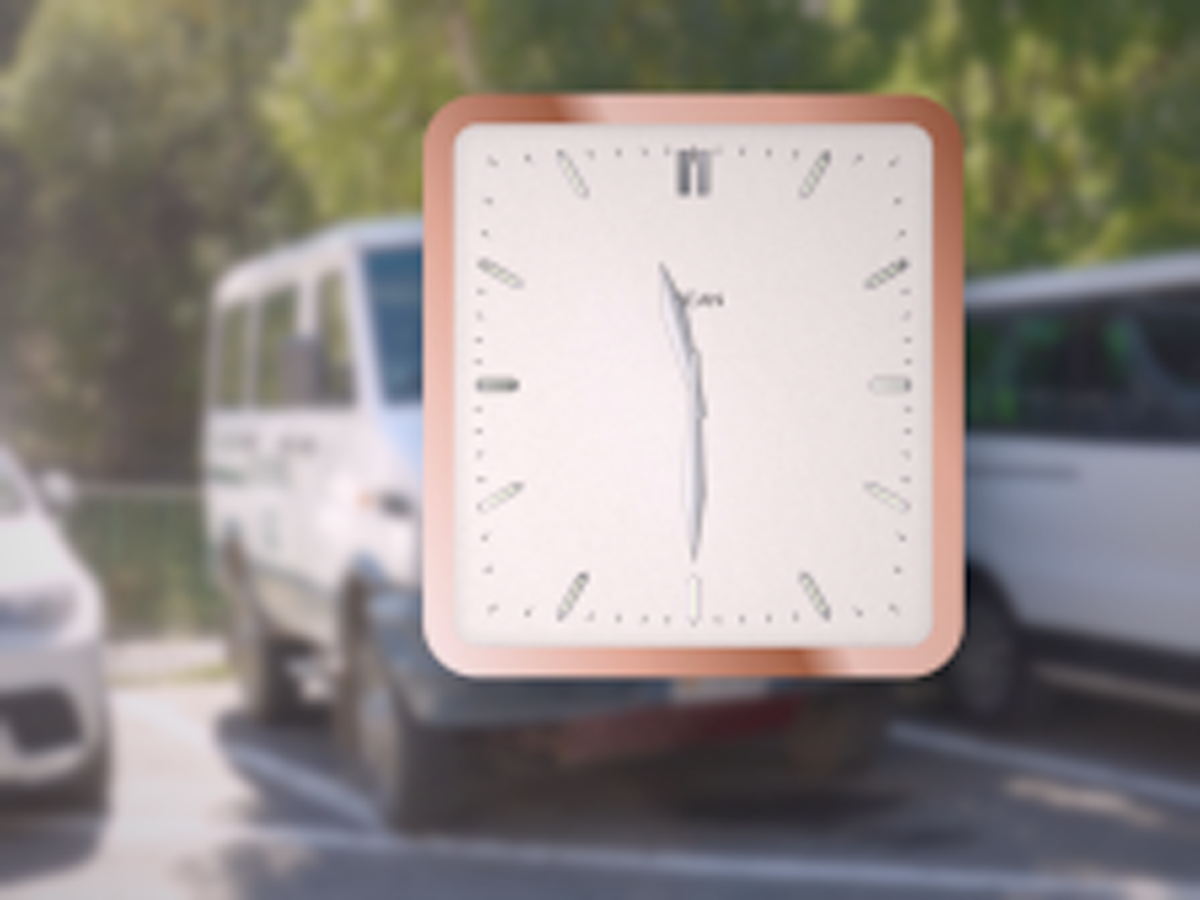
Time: **11:30**
